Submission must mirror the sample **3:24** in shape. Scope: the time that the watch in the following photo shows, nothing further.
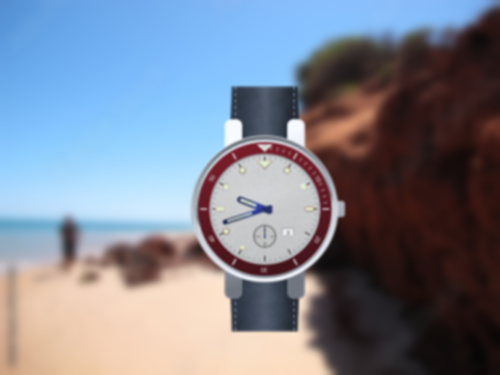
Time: **9:42**
